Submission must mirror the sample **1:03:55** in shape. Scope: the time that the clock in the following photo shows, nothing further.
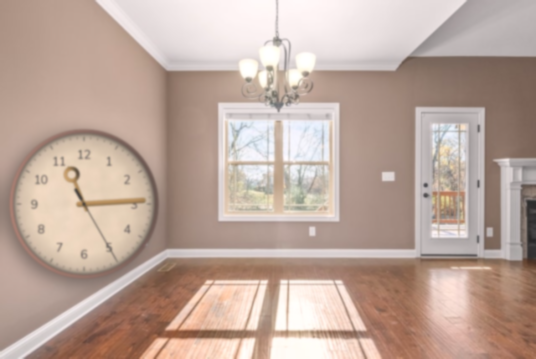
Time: **11:14:25**
